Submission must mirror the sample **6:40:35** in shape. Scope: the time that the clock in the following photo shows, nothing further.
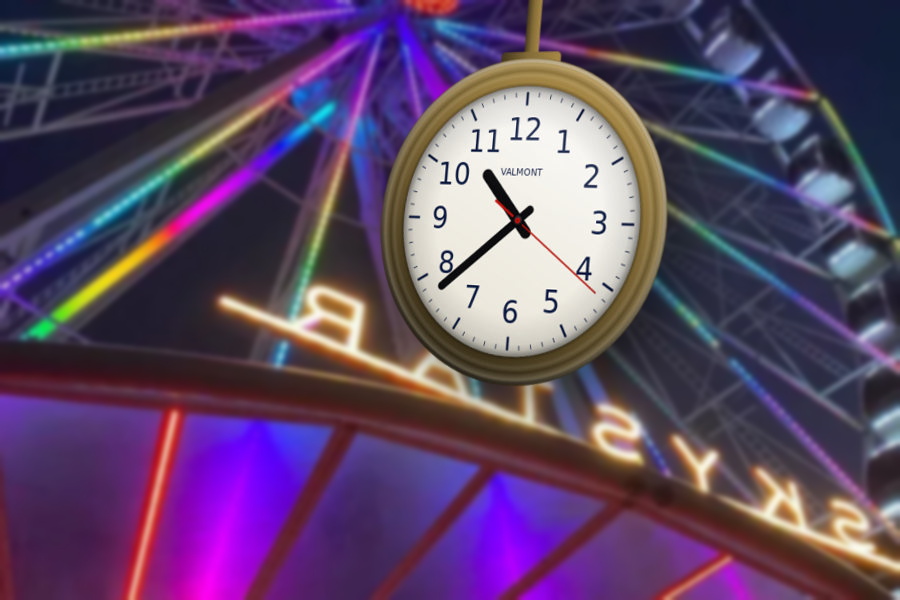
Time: **10:38:21**
